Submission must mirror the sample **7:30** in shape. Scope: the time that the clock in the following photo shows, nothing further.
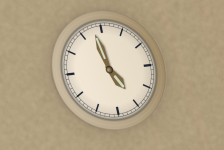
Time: **4:58**
